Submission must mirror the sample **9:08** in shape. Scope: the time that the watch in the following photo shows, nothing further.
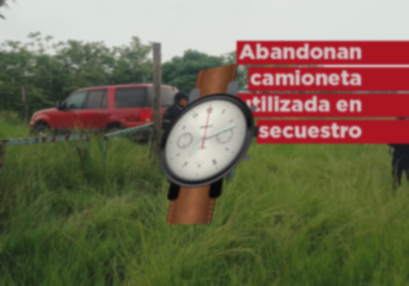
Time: **7:12**
